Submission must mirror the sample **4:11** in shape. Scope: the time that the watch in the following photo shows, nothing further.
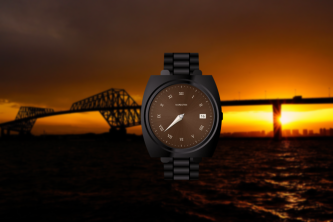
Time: **7:38**
